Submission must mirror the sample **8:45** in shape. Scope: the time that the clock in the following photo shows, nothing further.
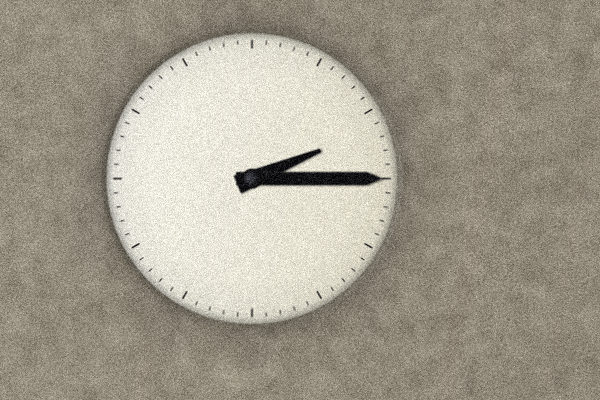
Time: **2:15**
